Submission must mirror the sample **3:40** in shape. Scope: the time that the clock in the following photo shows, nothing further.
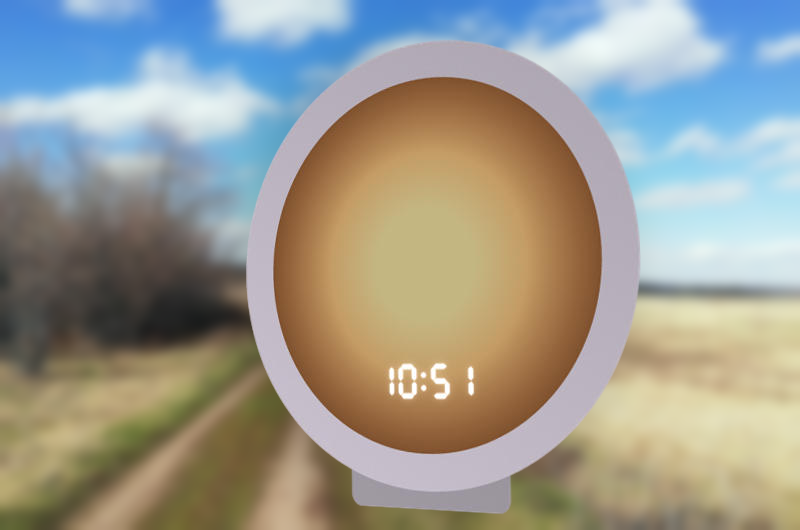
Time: **10:51**
